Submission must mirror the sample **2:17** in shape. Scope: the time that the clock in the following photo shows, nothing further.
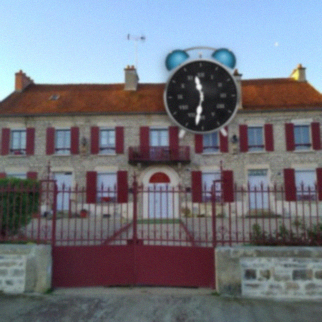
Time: **11:32**
